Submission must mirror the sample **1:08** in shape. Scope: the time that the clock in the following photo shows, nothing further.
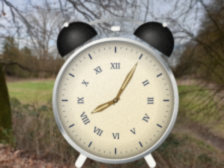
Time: **8:05**
